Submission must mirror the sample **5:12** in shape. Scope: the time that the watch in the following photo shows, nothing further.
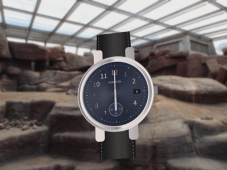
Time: **6:00**
